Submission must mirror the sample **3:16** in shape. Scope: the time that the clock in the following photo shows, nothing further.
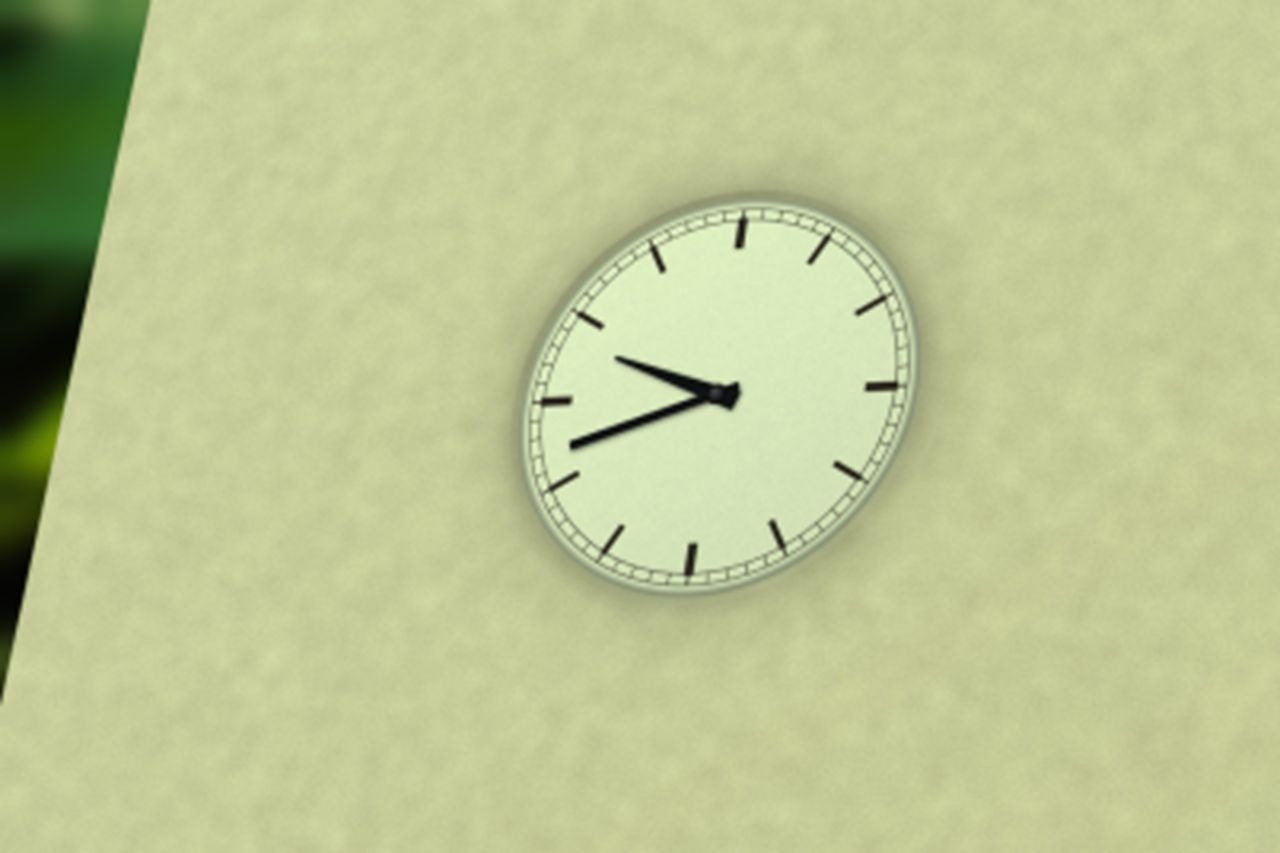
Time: **9:42**
